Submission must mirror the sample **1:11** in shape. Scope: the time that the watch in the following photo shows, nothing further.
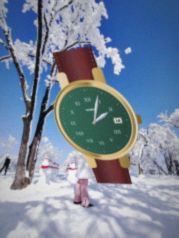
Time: **2:04**
